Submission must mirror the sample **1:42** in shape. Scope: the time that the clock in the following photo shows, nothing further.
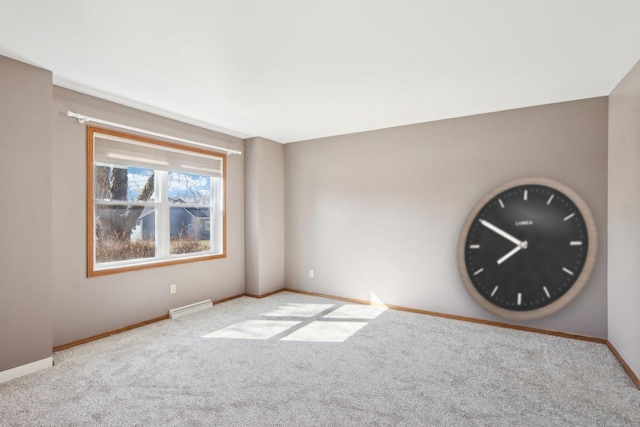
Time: **7:50**
